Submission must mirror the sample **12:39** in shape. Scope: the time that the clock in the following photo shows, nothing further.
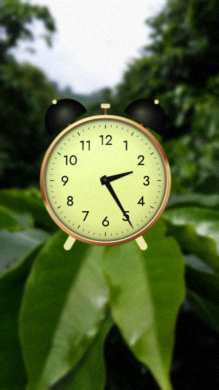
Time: **2:25**
